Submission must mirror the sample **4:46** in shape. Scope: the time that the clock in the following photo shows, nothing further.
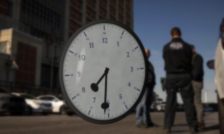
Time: **7:31**
